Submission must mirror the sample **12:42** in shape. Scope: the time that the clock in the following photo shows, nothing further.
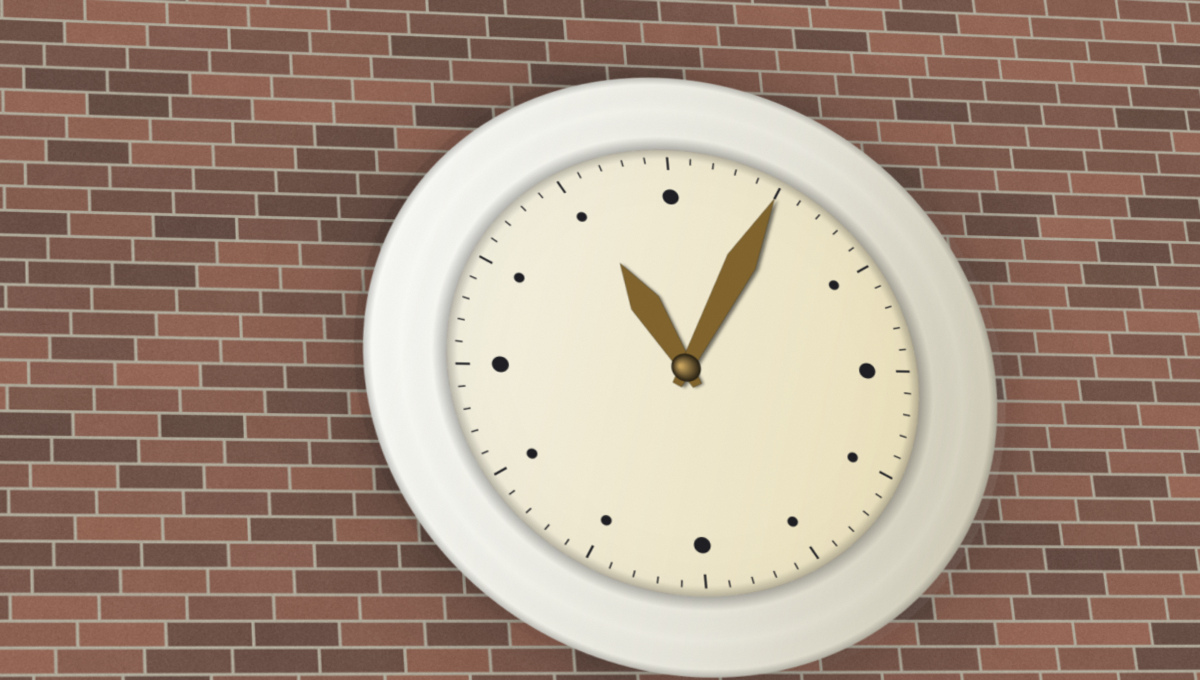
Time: **11:05**
